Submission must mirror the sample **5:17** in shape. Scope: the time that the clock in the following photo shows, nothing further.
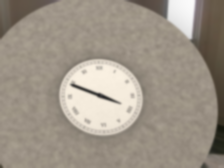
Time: **3:49**
